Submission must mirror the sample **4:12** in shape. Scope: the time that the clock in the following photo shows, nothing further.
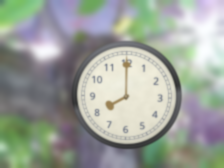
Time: **8:00**
